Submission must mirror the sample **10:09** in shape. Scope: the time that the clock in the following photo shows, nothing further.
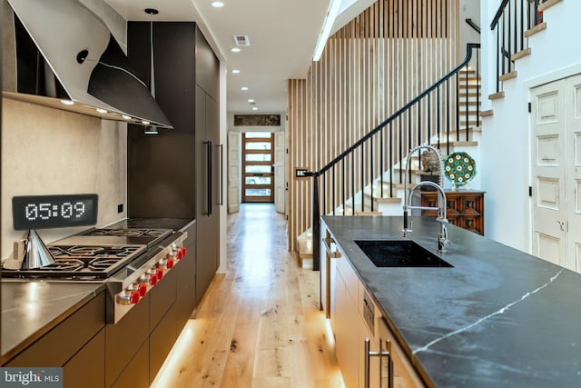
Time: **5:09**
